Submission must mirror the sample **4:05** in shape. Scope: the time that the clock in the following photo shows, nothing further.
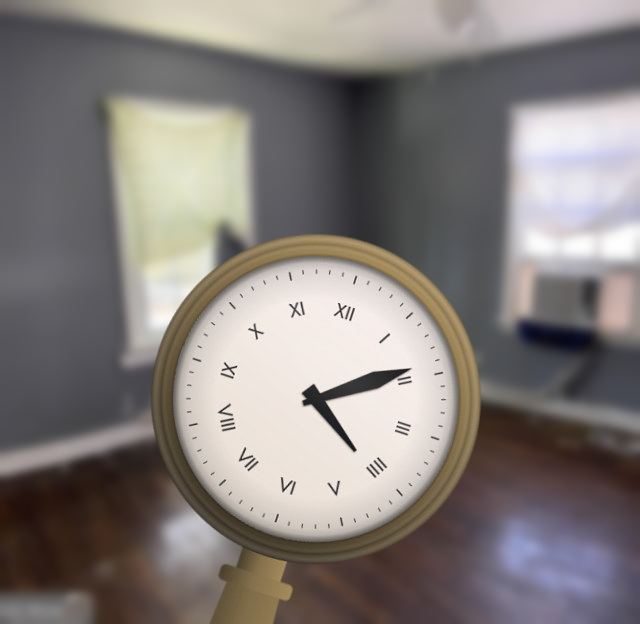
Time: **4:09**
